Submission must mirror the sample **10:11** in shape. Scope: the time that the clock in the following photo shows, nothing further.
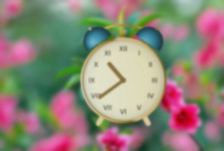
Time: **10:39**
